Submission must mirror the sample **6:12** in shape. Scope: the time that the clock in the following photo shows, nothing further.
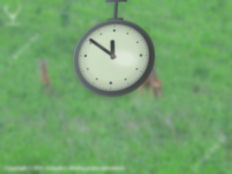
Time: **11:51**
